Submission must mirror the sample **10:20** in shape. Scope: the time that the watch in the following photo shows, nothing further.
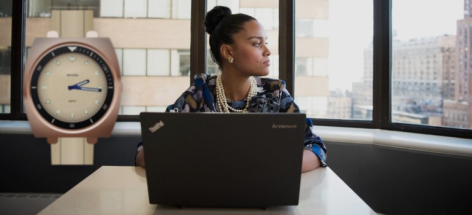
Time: **2:16**
